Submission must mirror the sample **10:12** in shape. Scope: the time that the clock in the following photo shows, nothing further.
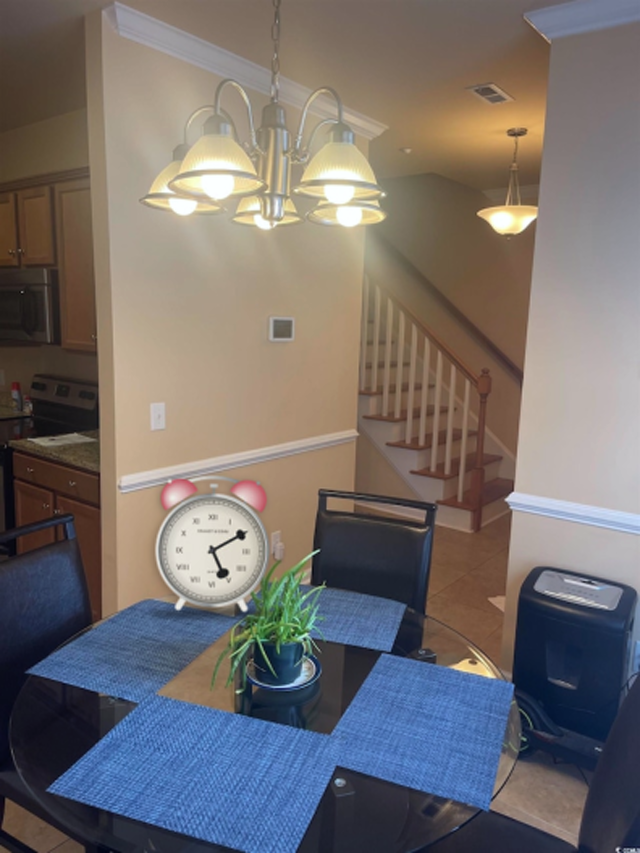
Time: **5:10**
